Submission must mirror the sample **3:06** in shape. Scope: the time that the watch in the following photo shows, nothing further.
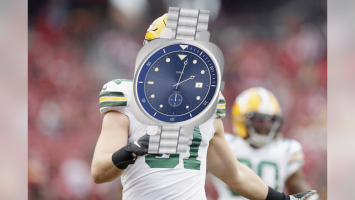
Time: **2:02**
